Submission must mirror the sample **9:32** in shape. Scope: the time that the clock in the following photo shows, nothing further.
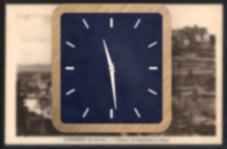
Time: **11:29**
